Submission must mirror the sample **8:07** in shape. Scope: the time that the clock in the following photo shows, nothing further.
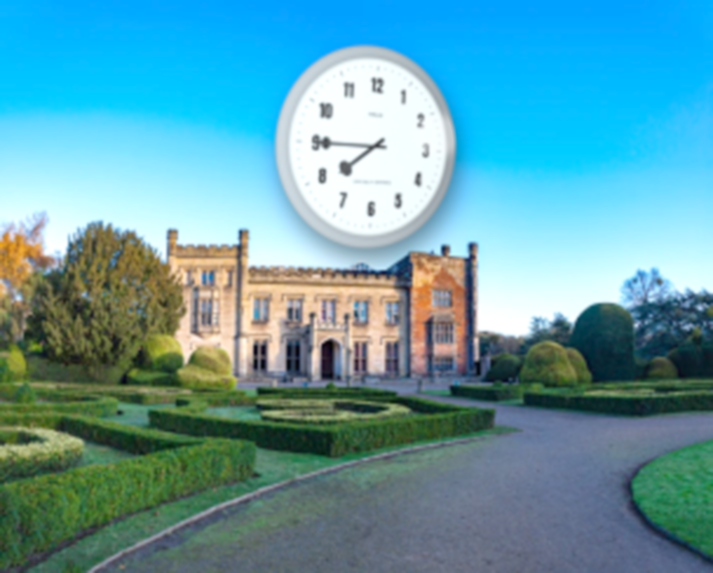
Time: **7:45**
